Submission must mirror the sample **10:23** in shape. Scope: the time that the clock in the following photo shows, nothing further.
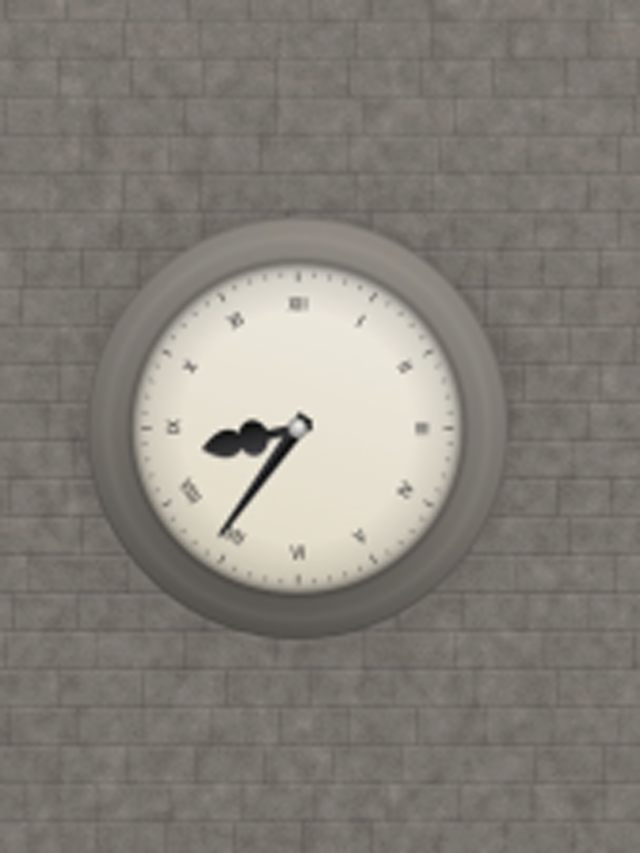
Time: **8:36**
